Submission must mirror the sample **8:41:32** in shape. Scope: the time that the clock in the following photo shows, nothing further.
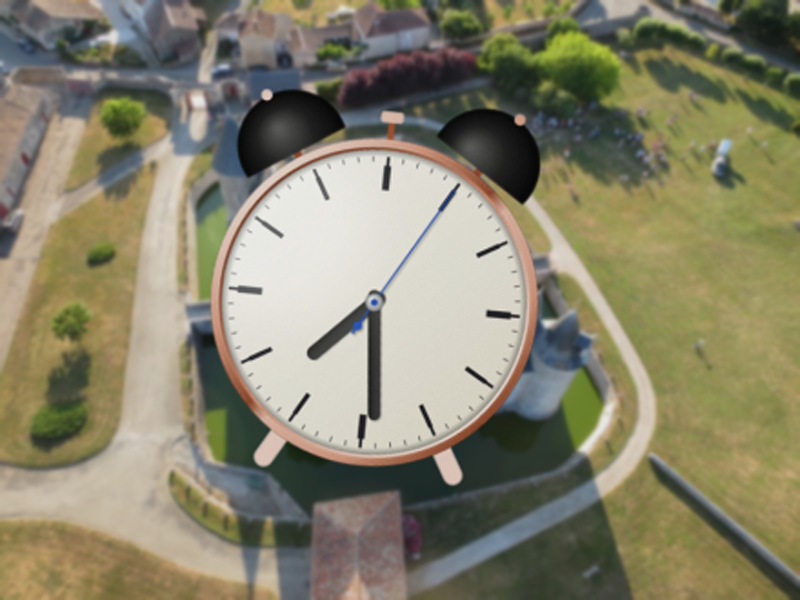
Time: **7:29:05**
